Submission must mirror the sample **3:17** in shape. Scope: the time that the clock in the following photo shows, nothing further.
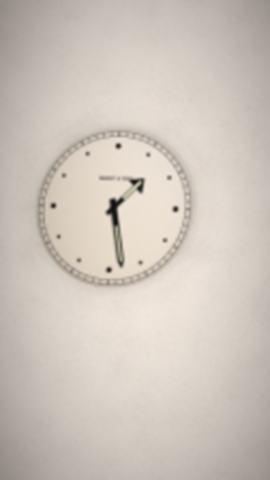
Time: **1:28**
